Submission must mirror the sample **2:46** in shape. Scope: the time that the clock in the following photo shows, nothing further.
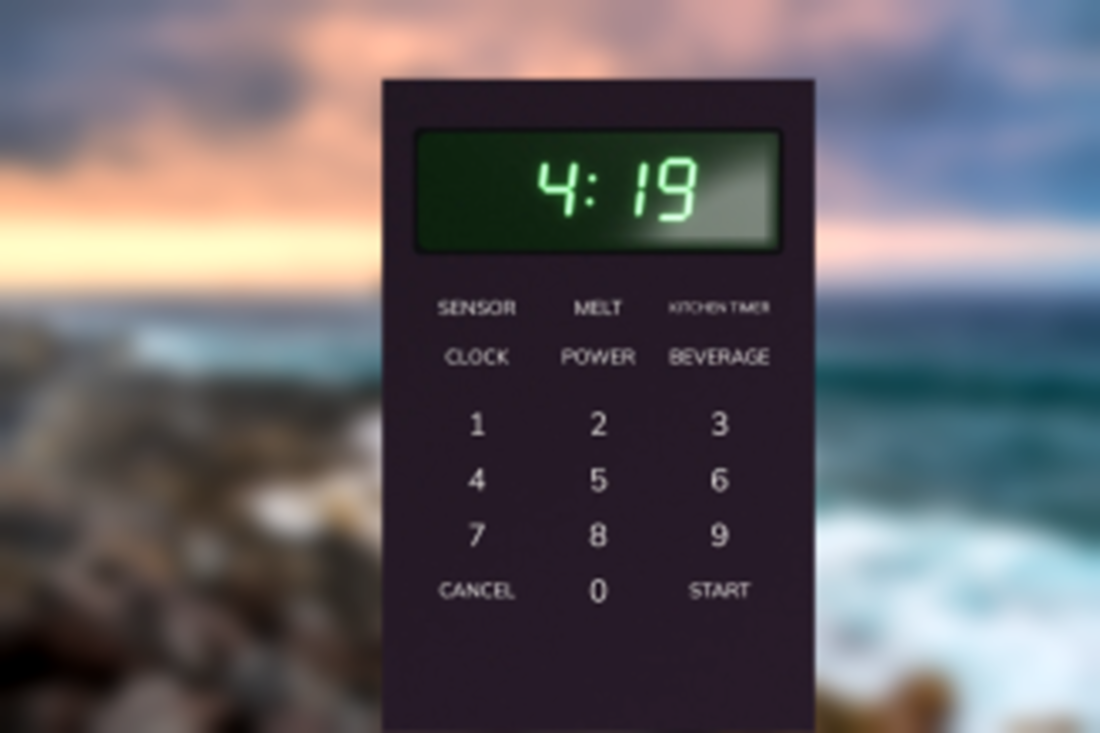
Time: **4:19**
